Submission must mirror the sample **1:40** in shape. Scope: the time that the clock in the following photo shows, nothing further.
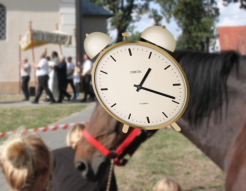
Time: **1:19**
